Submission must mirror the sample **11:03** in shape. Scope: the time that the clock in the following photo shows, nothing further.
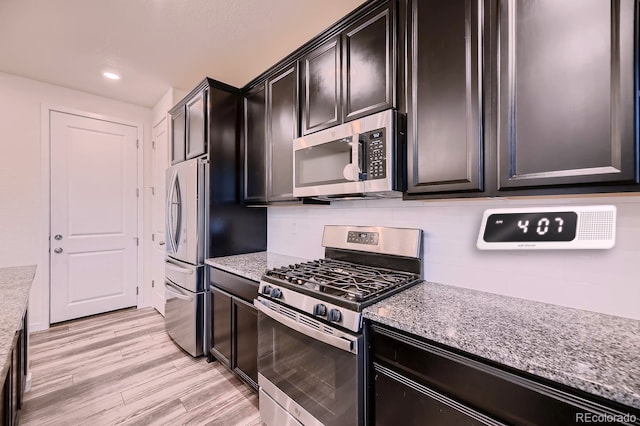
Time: **4:07**
